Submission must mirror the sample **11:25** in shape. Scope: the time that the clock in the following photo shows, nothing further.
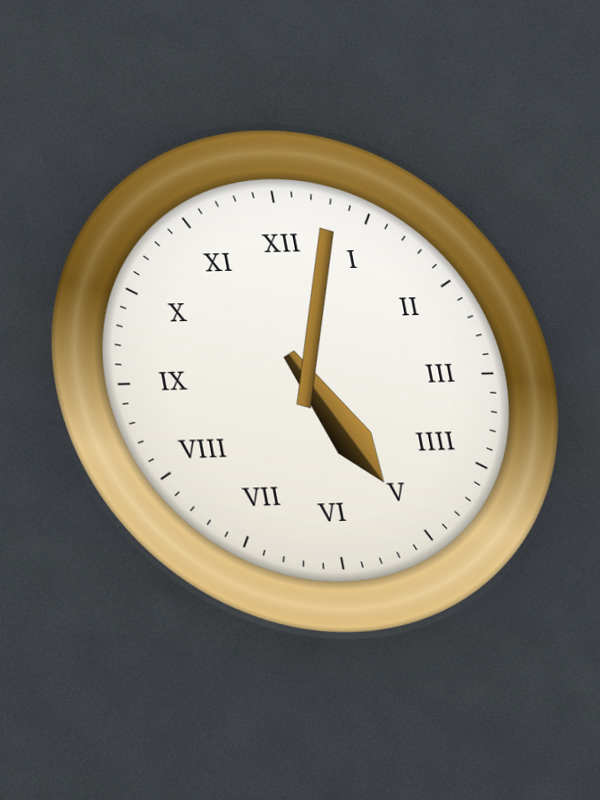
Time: **5:03**
